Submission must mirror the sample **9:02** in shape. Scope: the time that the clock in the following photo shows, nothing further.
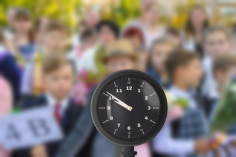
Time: **9:51**
